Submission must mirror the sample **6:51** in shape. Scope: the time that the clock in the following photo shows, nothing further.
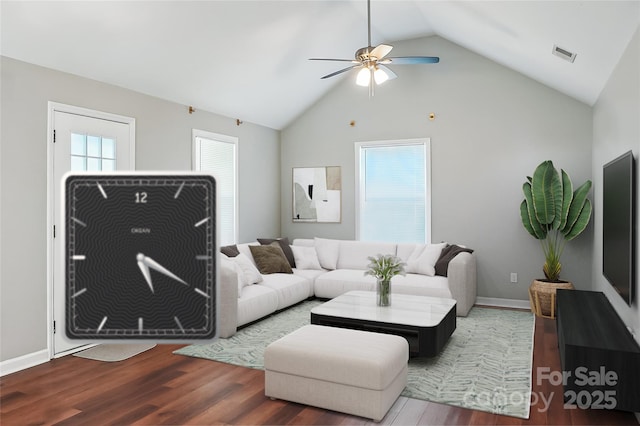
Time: **5:20**
